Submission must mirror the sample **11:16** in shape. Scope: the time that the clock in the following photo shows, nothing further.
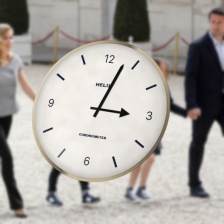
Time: **3:03**
